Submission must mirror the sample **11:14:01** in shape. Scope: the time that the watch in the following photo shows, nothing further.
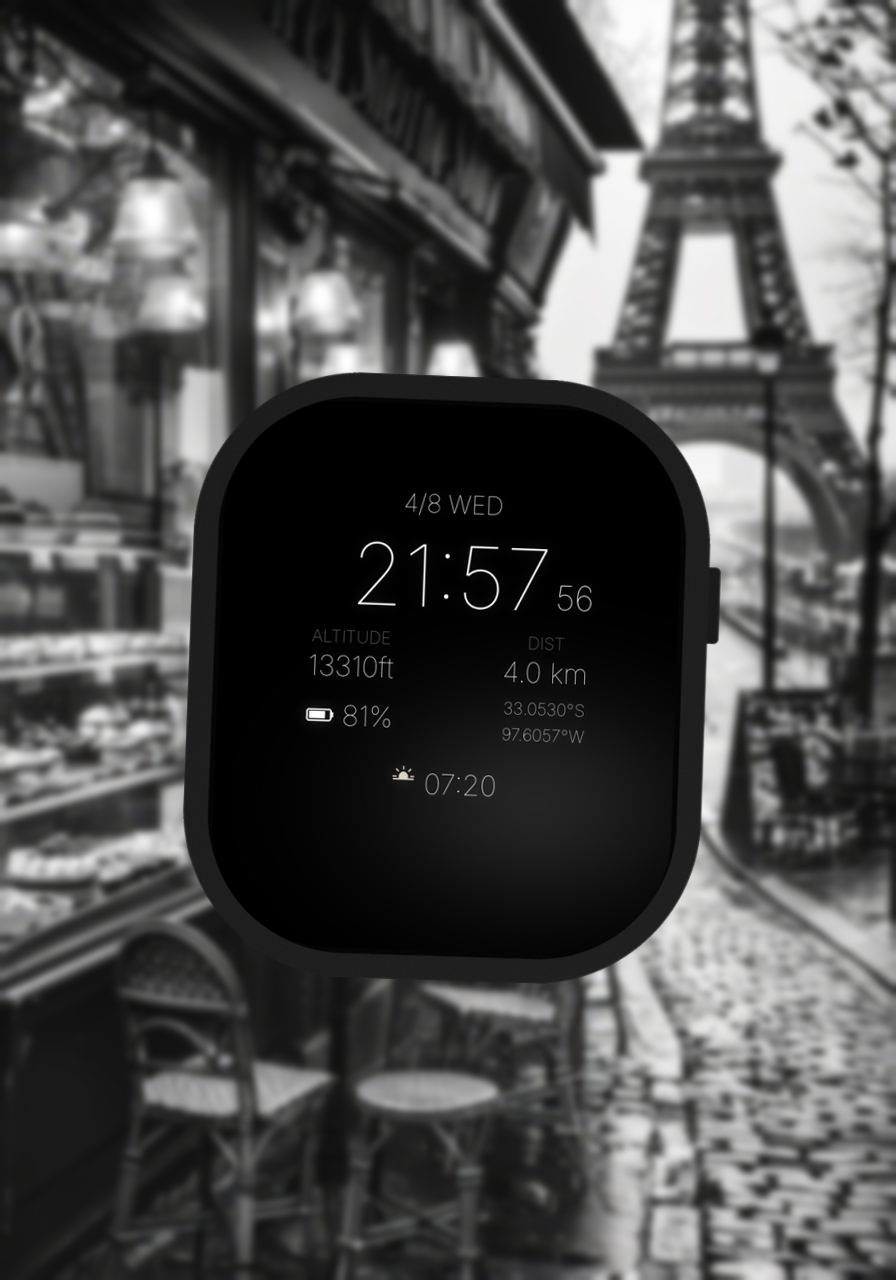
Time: **21:57:56**
